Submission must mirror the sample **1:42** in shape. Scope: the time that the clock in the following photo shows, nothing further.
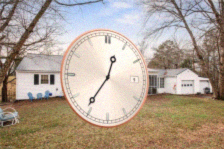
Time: **12:36**
